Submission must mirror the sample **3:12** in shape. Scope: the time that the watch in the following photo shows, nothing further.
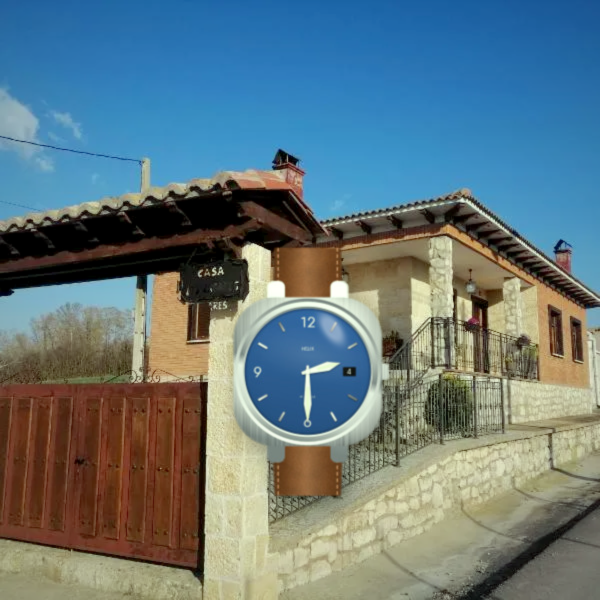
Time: **2:30**
